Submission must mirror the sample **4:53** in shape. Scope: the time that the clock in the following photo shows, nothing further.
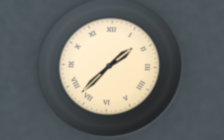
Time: **1:37**
